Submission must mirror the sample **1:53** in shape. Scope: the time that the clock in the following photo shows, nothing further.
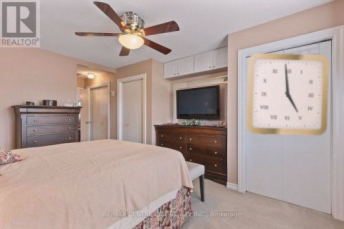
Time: **4:59**
